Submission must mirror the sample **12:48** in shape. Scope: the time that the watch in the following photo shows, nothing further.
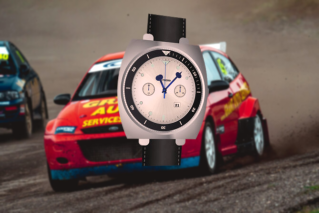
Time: **11:07**
